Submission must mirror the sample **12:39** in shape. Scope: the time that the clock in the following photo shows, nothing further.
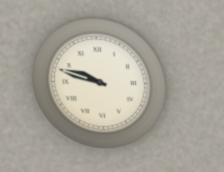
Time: **9:48**
